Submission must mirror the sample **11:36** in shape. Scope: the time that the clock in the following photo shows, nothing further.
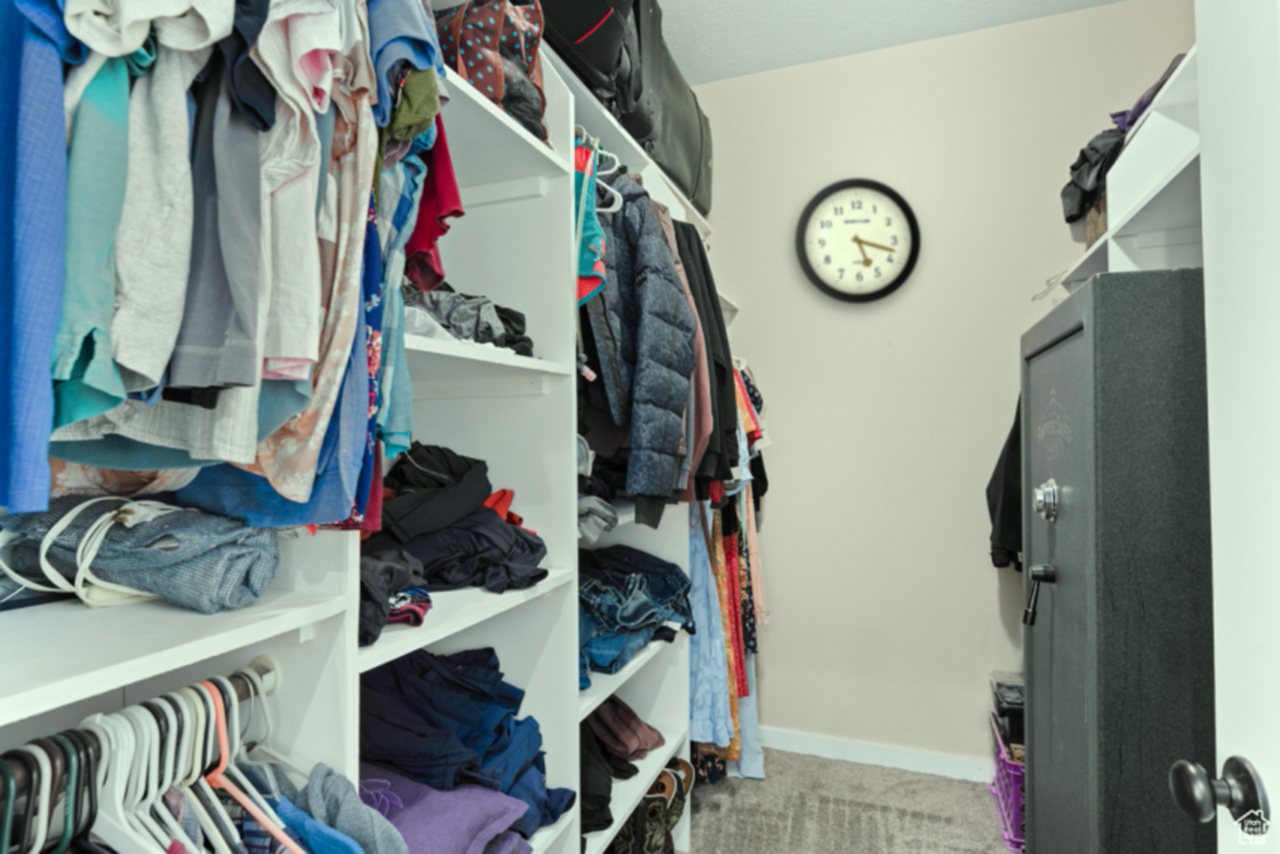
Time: **5:18**
